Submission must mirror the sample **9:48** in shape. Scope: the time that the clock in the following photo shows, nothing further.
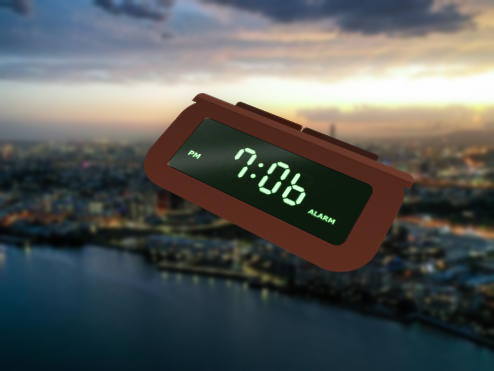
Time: **7:06**
